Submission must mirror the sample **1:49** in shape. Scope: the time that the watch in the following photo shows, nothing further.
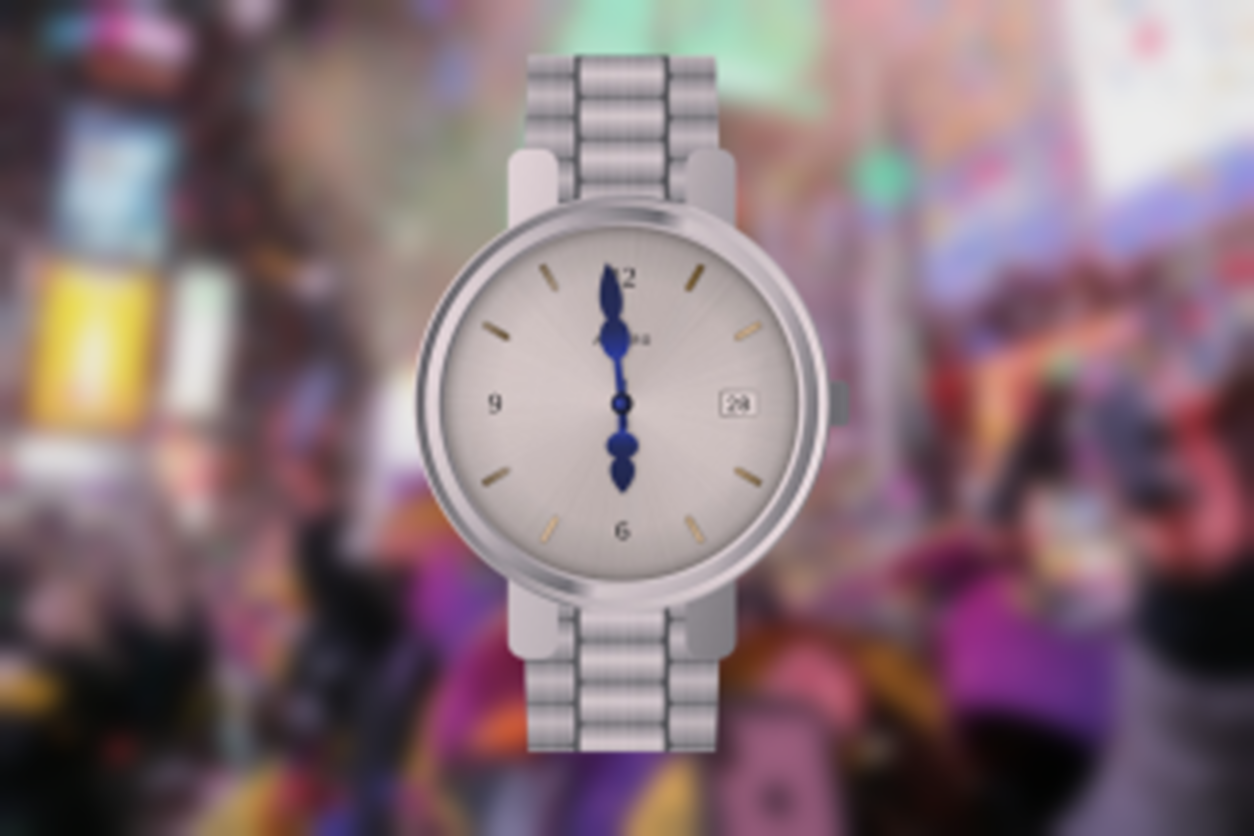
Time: **5:59**
